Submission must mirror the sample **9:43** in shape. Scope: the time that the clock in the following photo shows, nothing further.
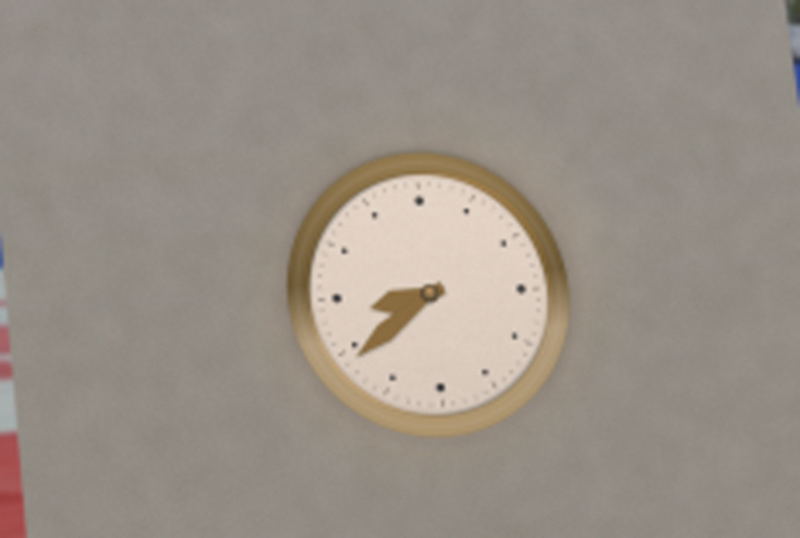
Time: **8:39**
